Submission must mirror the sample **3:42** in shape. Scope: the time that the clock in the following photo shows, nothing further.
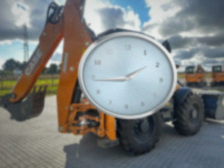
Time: **1:44**
